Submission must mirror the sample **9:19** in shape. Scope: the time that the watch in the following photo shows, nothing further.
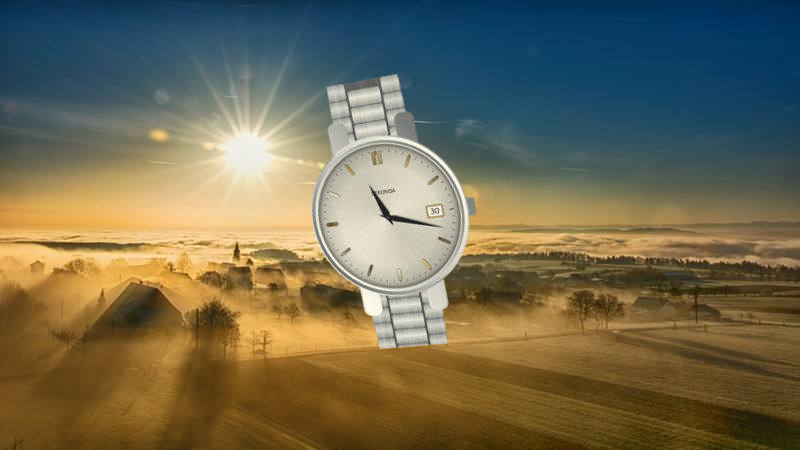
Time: **11:18**
